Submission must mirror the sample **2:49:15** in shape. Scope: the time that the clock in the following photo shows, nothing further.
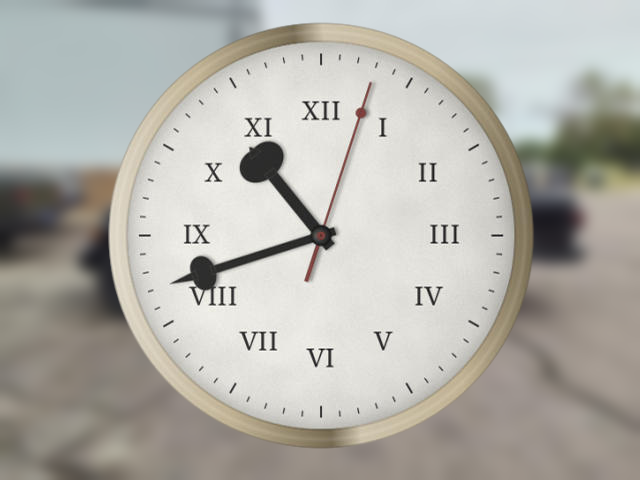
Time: **10:42:03**
